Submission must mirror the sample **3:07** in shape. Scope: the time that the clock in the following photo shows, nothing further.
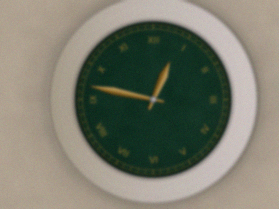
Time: **12:47**
